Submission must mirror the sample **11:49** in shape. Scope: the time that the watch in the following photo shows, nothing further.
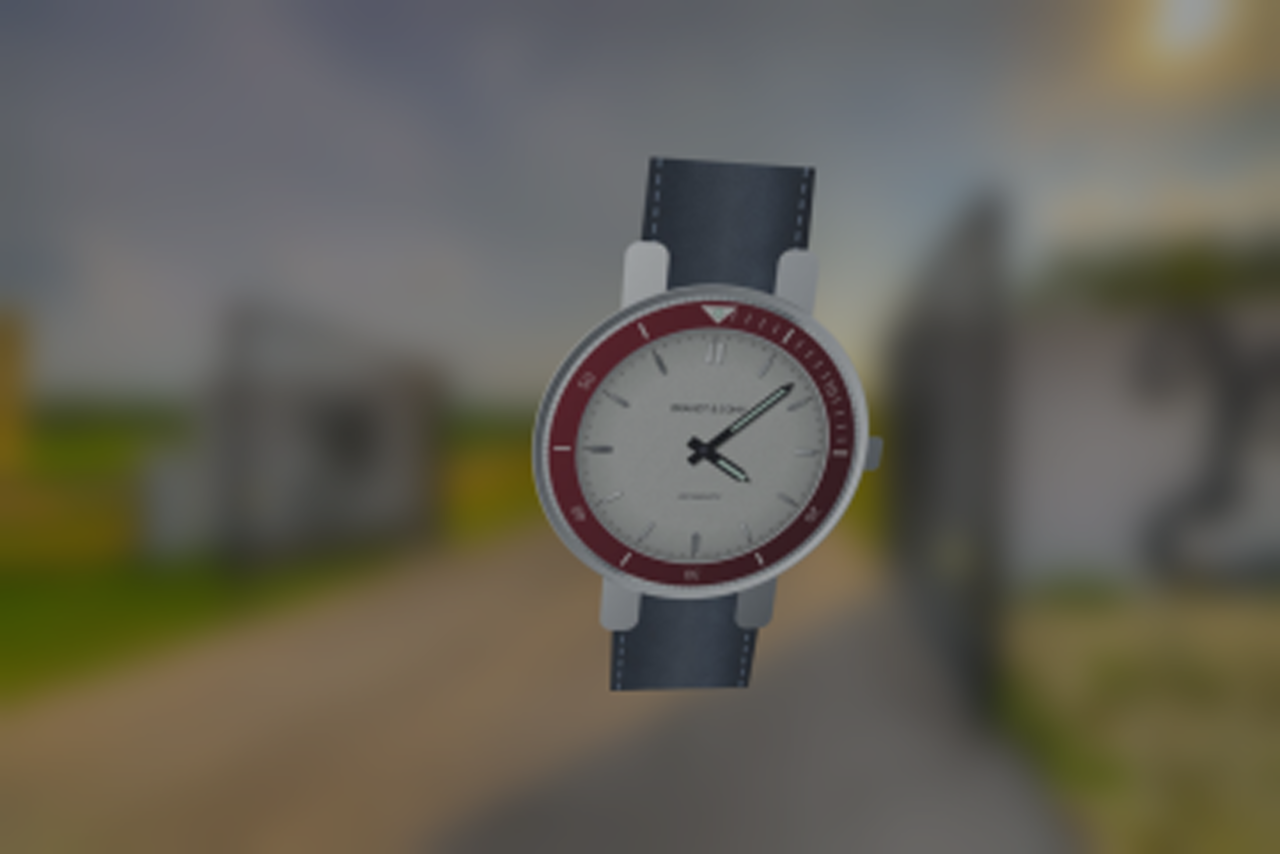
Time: **4:08**
